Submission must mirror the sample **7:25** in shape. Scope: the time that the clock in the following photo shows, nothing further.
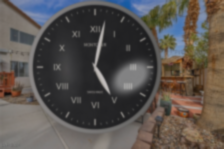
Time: **5:02**
